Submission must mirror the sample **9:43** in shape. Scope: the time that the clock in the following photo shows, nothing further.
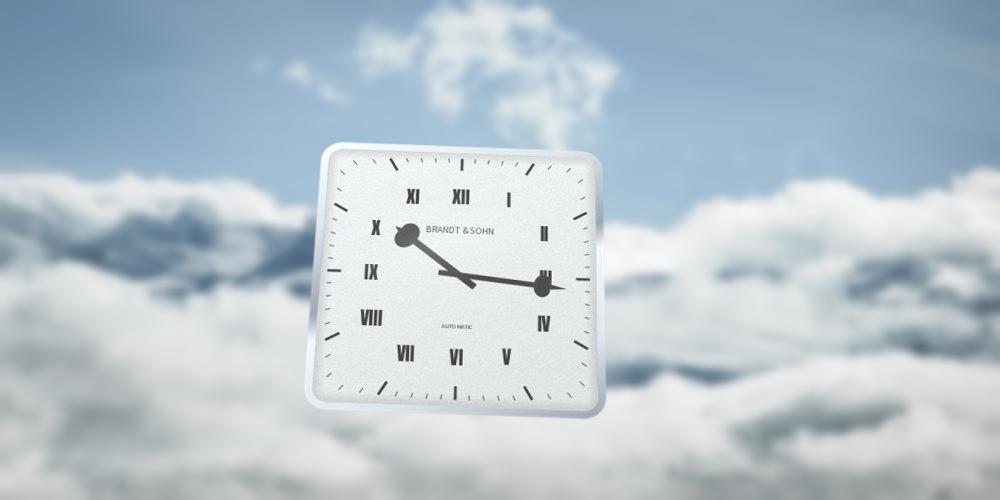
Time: **10:16**
